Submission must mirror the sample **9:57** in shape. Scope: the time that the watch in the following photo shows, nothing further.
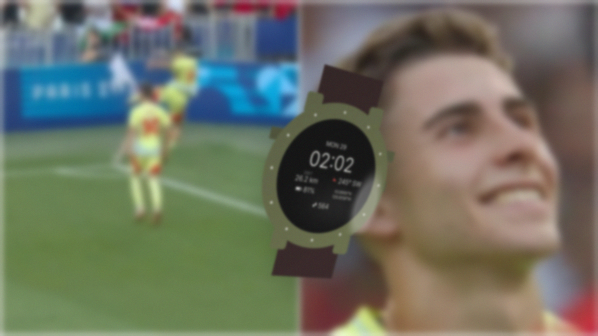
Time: **2:02**
